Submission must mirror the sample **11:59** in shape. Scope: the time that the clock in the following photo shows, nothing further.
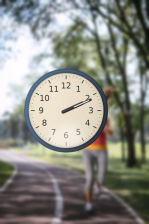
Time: **2:11**
